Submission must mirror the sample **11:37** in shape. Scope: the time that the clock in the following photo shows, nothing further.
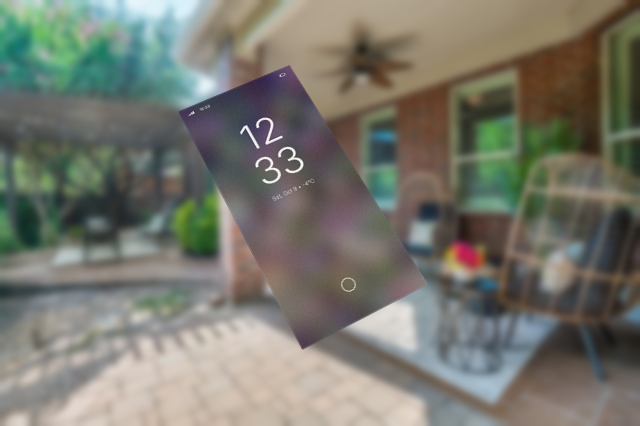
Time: **12:33**
